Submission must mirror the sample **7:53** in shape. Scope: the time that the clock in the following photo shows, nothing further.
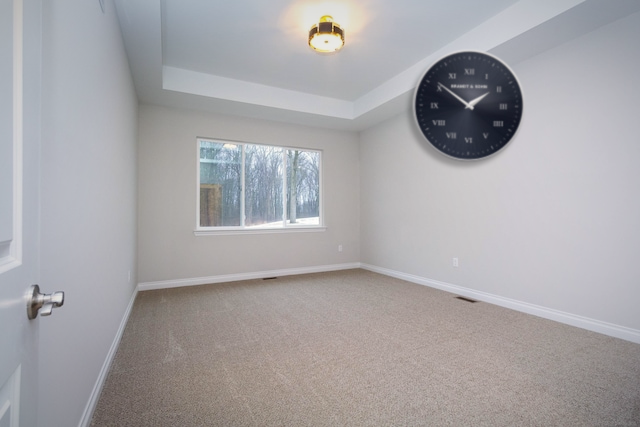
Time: **1:51**
